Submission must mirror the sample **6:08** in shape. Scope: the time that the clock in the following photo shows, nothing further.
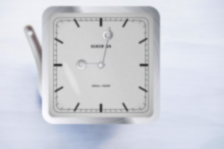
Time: **9:02**
